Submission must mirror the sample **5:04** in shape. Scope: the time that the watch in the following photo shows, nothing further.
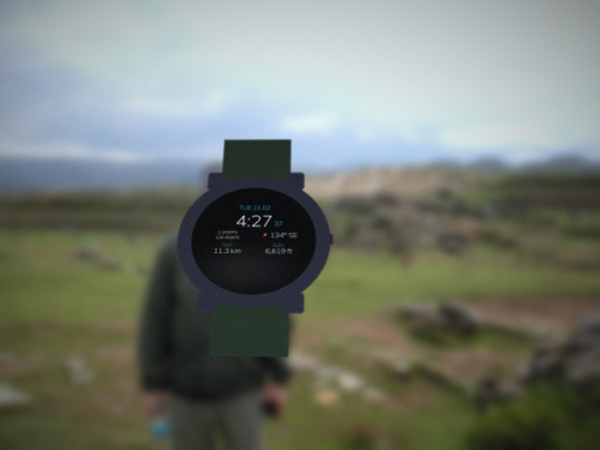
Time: **4:27**
